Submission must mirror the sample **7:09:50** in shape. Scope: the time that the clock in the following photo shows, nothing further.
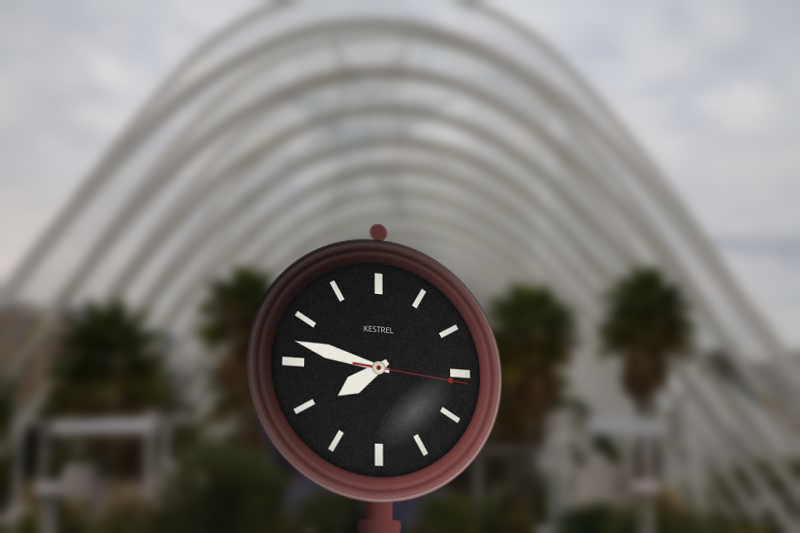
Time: **7:47:16**
